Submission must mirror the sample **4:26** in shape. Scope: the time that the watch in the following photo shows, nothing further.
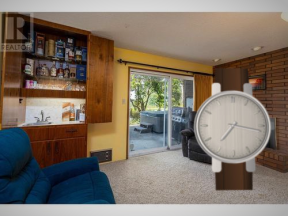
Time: **7:17**
